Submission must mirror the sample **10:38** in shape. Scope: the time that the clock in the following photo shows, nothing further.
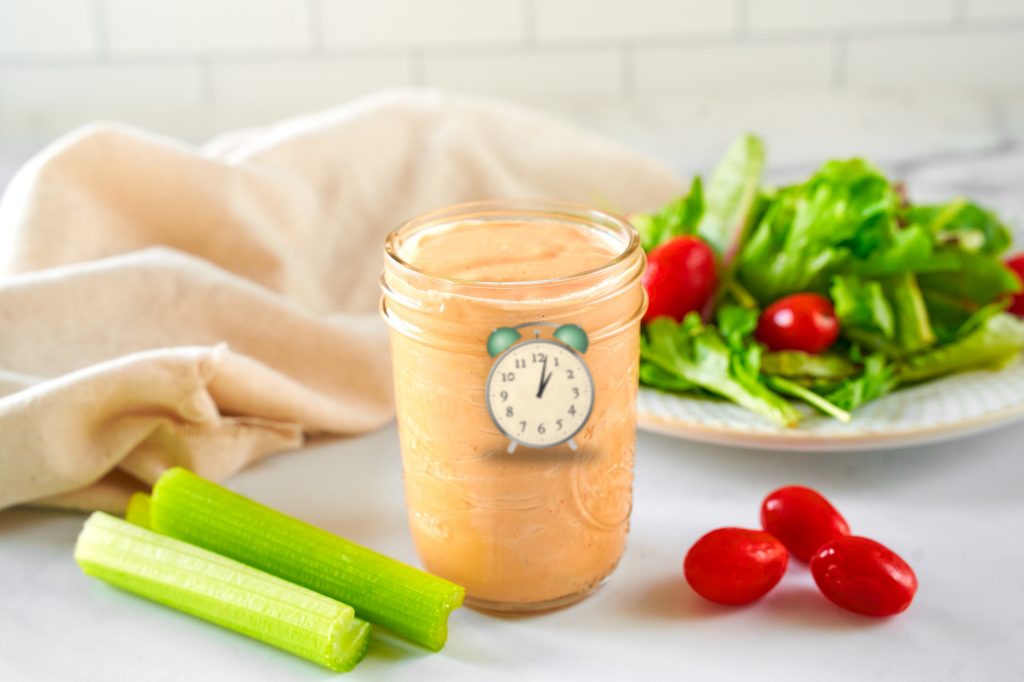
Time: **1:02**
